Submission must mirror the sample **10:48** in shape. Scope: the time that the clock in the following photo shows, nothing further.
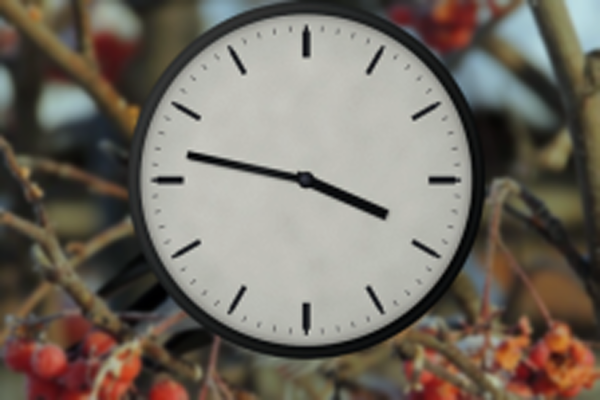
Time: **3:47**
